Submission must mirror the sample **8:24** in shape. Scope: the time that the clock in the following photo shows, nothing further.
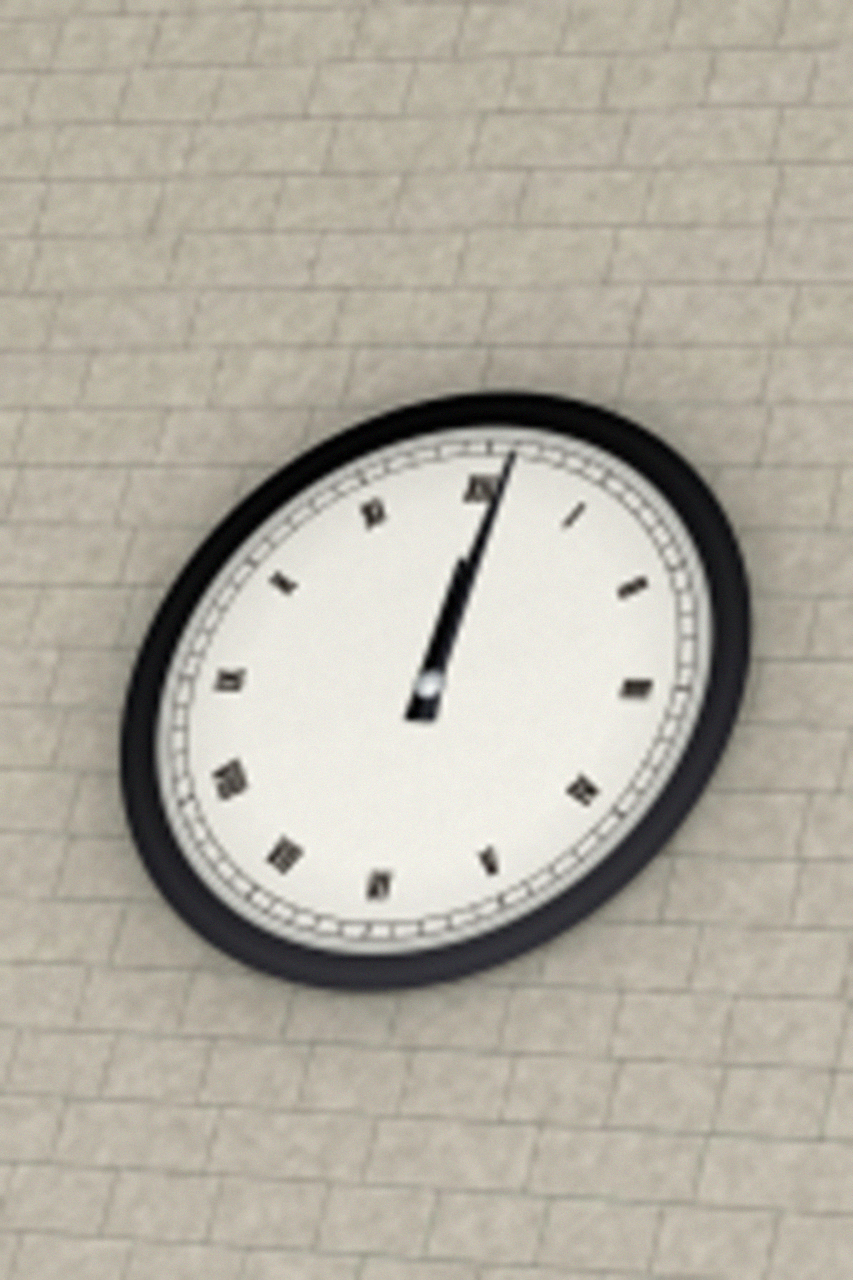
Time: **12:01**
